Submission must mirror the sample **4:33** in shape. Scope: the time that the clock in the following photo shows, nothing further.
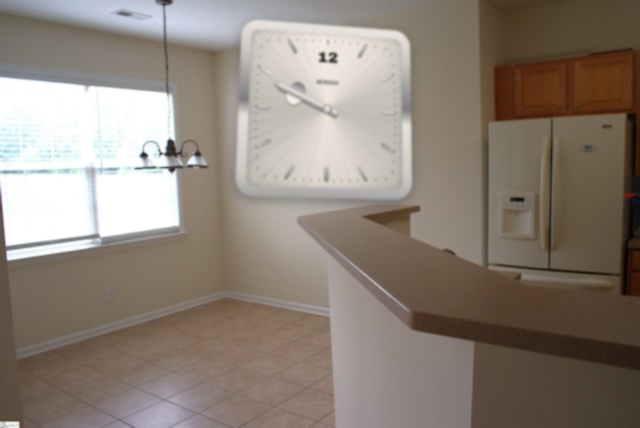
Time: **9:49**
